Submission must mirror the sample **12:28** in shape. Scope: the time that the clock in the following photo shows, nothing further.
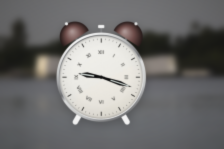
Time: **9:18**
